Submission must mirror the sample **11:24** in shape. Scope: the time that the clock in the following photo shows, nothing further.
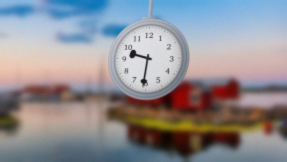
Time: **9:31**
